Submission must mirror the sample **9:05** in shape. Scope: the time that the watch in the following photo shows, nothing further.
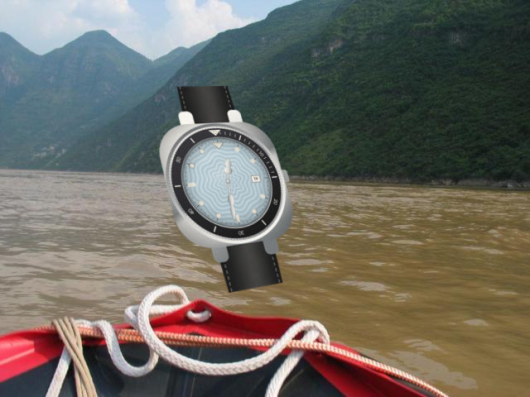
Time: **12:31**
